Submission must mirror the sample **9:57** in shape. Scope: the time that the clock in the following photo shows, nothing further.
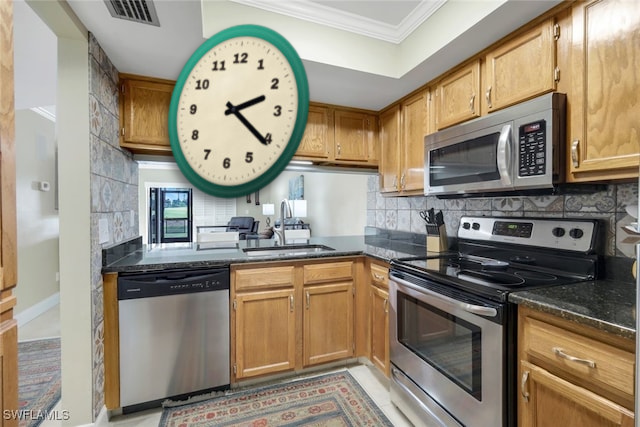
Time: **2:21**
